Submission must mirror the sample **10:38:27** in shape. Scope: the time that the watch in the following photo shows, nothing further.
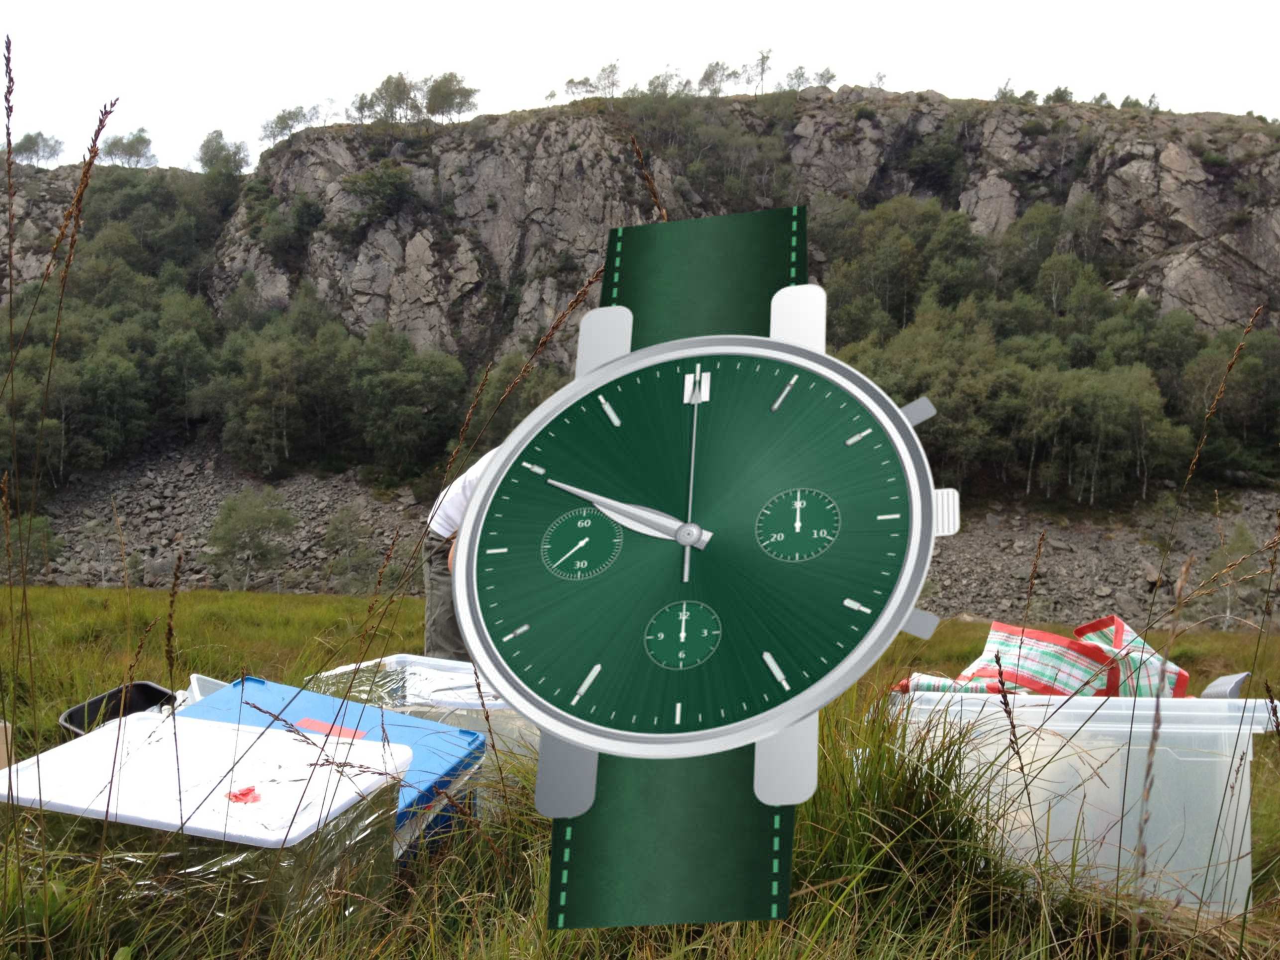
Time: **9:49:38**
